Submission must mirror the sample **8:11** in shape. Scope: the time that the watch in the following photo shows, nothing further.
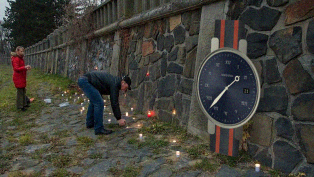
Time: **1:37**
